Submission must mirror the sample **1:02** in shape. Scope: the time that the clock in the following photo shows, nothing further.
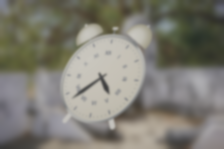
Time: **4:38**
